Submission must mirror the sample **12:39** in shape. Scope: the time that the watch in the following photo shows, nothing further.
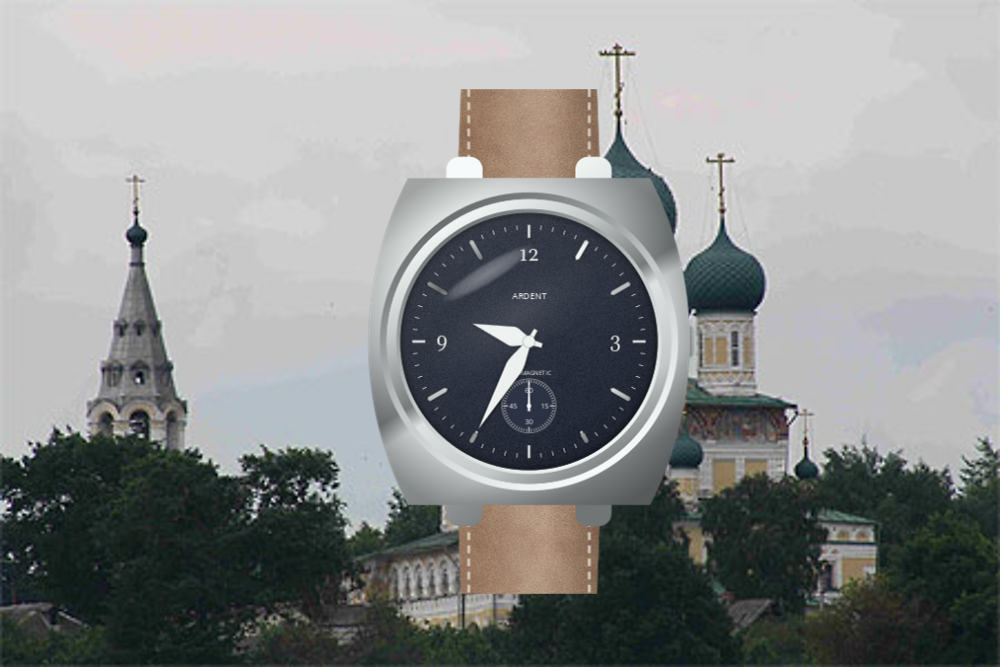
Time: **9:35**
